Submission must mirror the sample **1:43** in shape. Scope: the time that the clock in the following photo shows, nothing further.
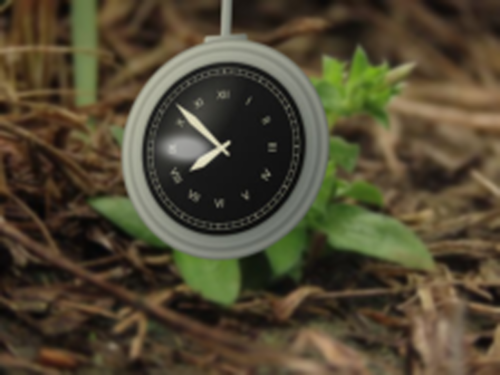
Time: **7:52**
